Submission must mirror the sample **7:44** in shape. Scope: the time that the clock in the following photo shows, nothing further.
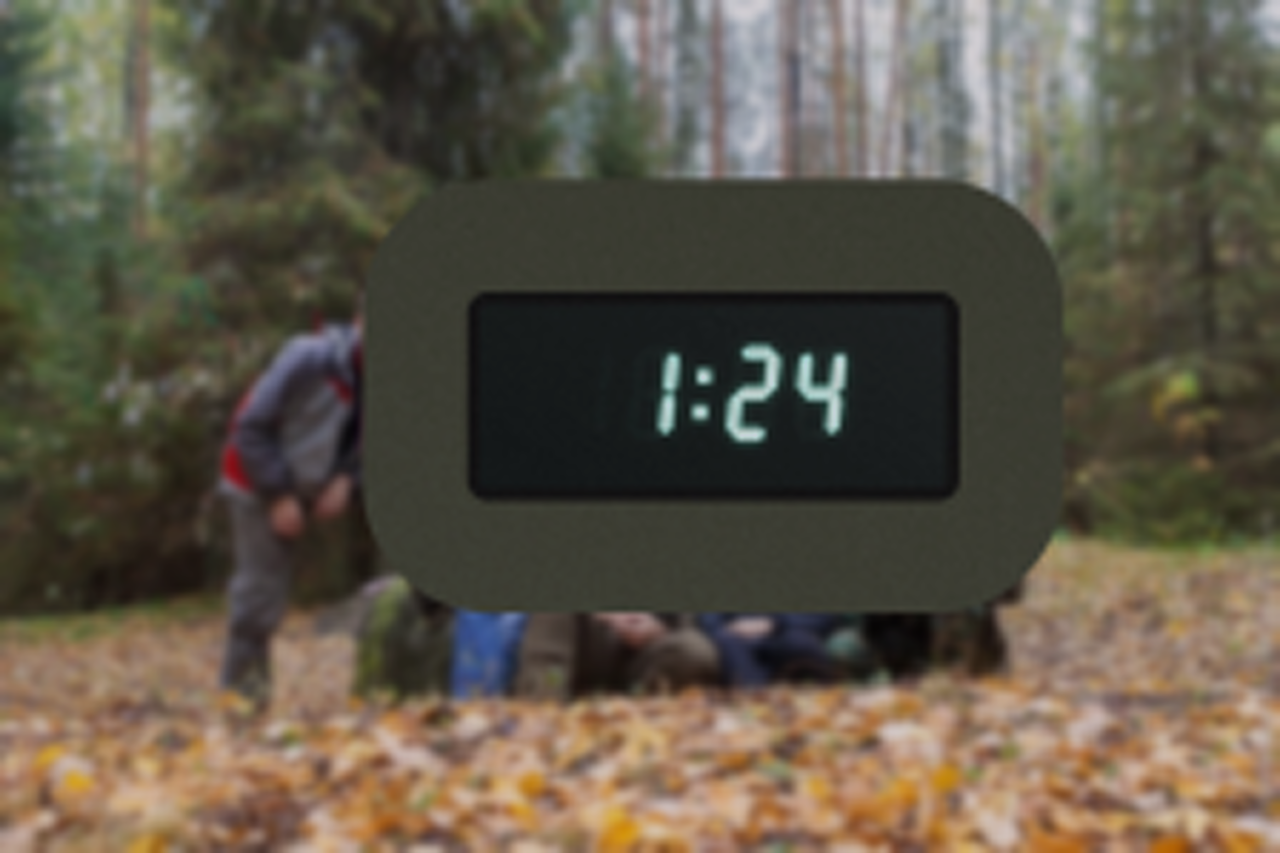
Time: **1:24**
